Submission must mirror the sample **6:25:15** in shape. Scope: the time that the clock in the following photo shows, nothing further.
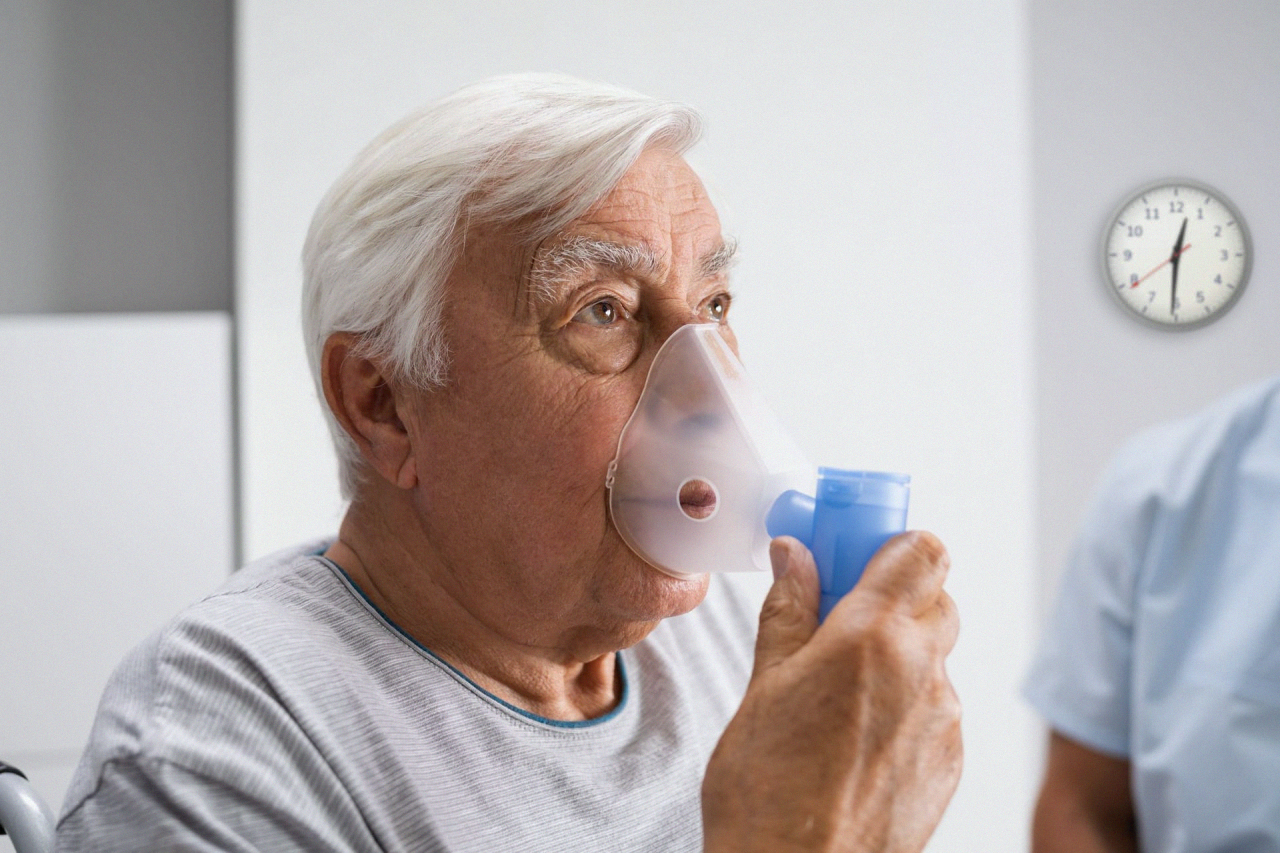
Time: **12:30:39**
